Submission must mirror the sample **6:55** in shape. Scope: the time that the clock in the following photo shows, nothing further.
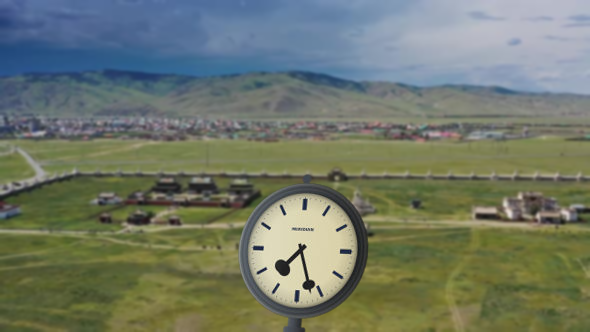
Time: **7:27**
